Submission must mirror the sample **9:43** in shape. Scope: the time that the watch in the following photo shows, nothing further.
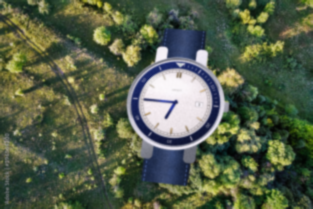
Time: **6:45**
